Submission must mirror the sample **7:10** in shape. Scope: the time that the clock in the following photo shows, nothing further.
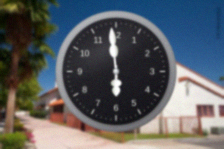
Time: **5:59**
